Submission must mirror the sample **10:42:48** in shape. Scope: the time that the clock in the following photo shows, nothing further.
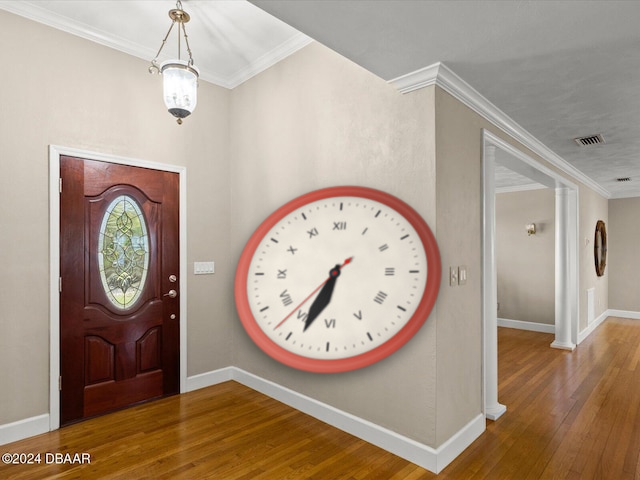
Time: **6:33:37**
